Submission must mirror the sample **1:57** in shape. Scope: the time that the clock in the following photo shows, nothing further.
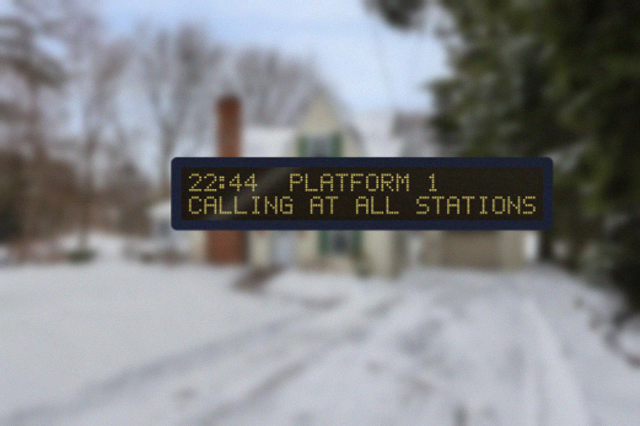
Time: **22:44**
